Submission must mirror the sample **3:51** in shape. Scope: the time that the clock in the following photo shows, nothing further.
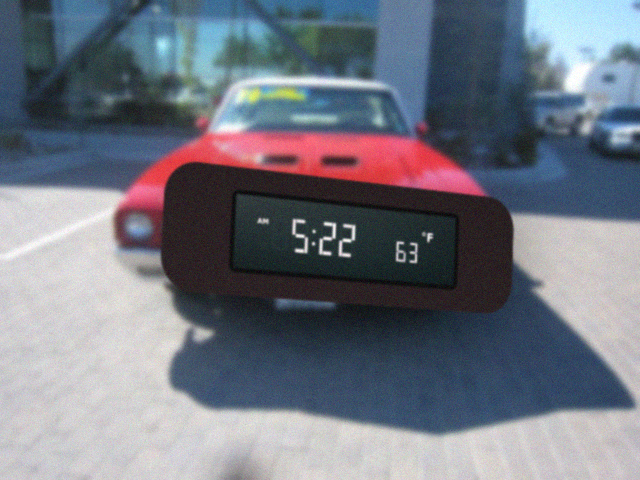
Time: **5:22**
